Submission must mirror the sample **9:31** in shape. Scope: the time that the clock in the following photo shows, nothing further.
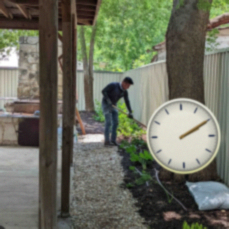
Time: **2:10**
